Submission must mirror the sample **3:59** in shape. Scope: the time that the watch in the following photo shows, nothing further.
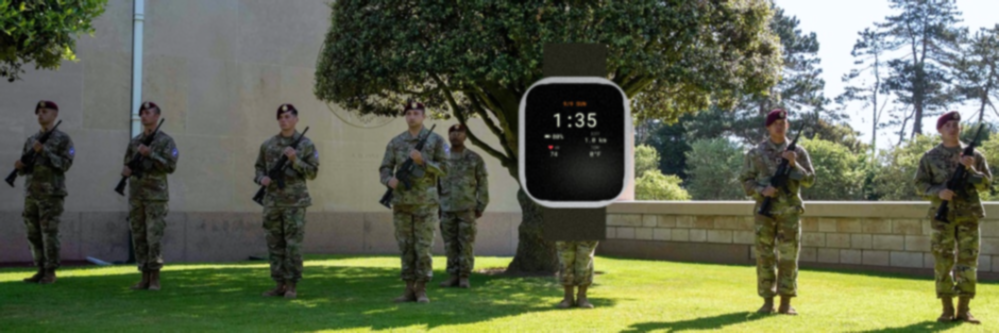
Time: **1:35**
